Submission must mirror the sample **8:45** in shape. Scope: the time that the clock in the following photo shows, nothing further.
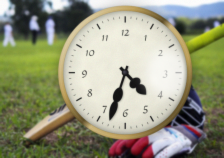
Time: **4:33**
